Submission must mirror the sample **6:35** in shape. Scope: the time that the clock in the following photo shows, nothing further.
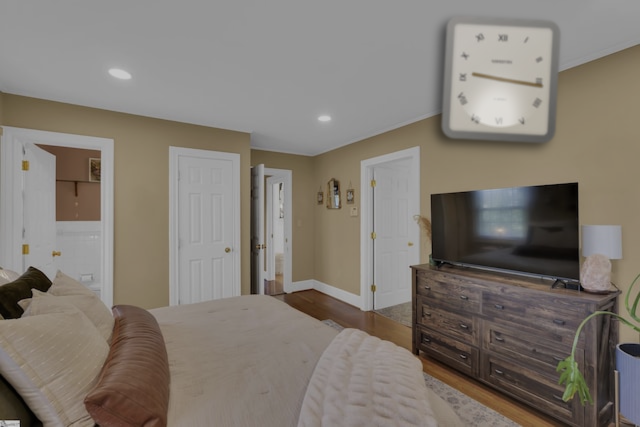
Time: **9:16**
